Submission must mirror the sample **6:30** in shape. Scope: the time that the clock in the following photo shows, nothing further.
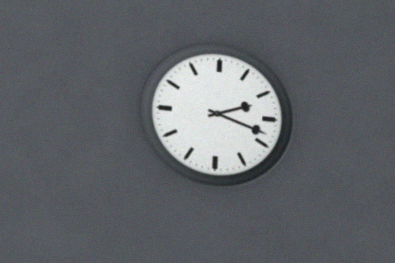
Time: **2:18**
